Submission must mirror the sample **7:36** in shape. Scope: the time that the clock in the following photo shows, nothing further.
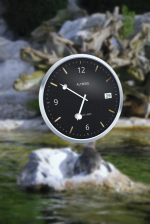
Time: **6:51**
